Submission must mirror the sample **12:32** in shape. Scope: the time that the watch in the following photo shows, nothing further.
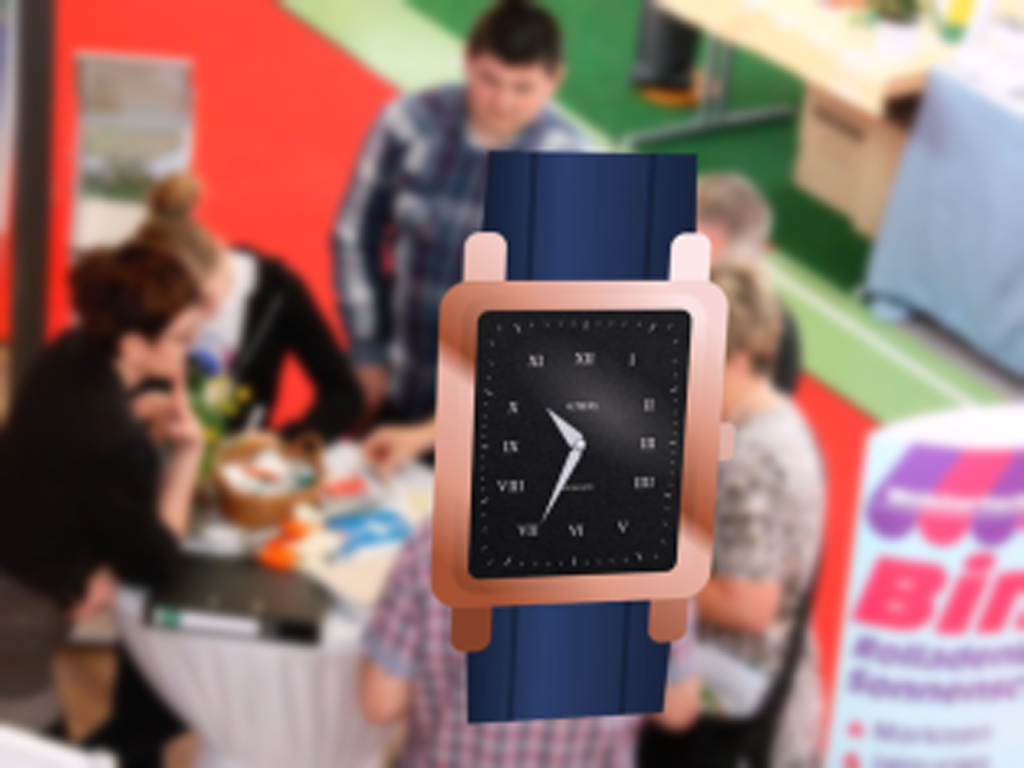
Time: **10:34**
